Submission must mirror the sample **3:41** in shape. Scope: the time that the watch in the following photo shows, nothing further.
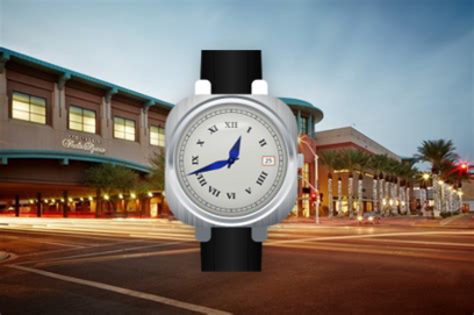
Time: **12:42**
